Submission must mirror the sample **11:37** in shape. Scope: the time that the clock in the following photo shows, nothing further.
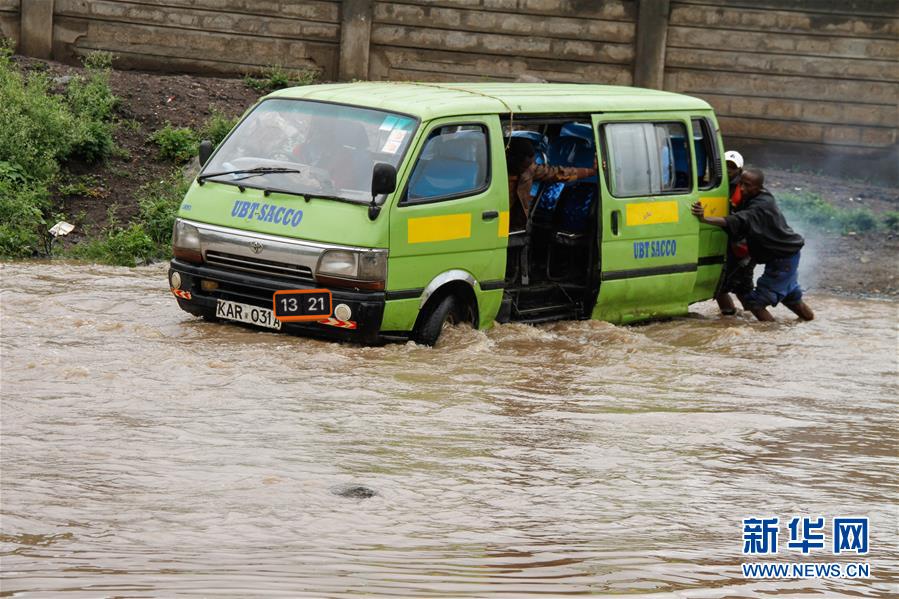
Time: **13:21**
